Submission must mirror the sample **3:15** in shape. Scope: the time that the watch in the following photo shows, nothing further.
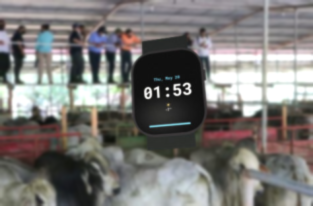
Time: **1:53**
